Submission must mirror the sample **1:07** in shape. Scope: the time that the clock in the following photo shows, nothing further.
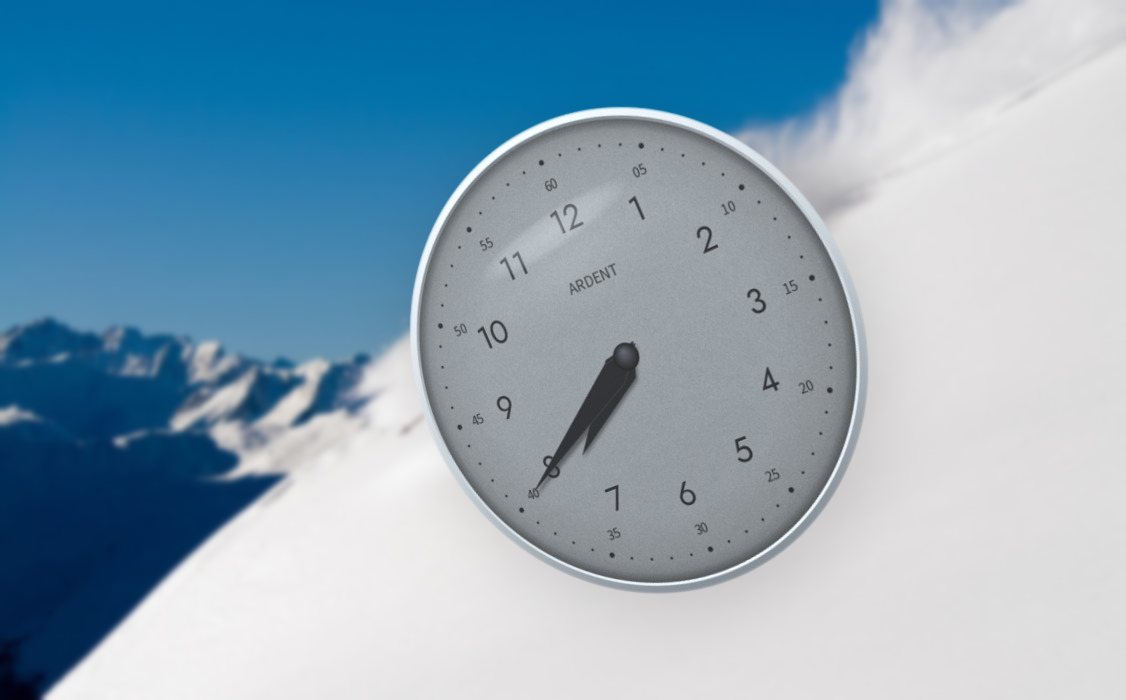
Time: **7:40**
